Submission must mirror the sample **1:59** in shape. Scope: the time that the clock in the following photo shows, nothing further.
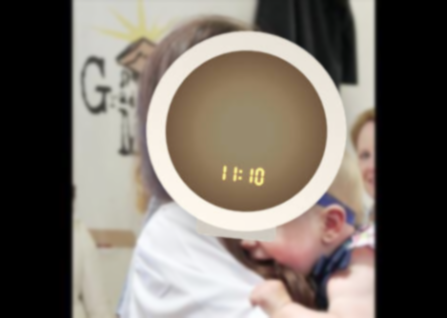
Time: **11:10**
